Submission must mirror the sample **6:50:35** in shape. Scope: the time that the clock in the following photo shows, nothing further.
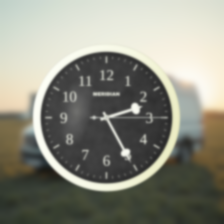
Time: **2:25:15**
